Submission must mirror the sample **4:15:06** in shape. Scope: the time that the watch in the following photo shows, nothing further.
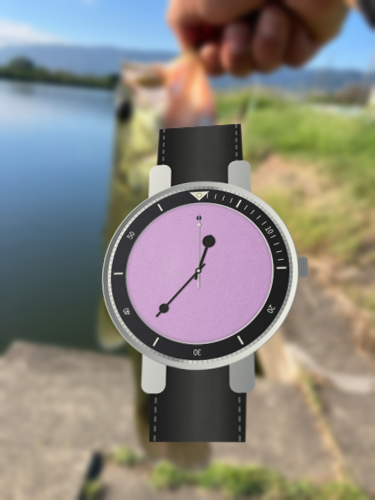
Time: **12:37:00**
